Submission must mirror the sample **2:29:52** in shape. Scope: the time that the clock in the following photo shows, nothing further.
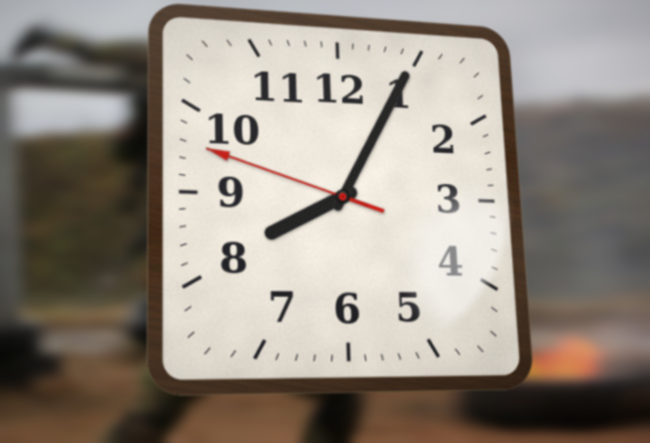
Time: **8:04:48**
